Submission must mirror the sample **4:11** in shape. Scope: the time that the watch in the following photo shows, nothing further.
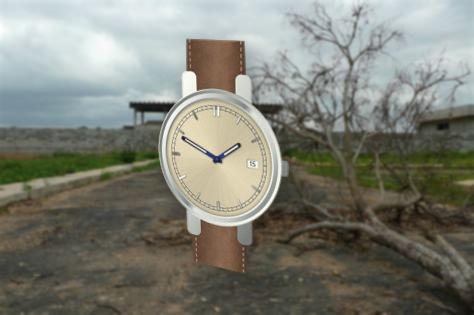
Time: **1:49**
